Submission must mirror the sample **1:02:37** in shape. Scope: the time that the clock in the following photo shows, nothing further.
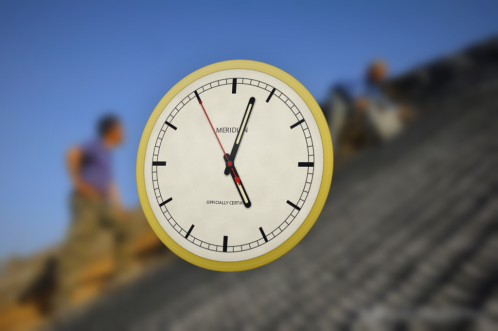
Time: **5:02:55**
